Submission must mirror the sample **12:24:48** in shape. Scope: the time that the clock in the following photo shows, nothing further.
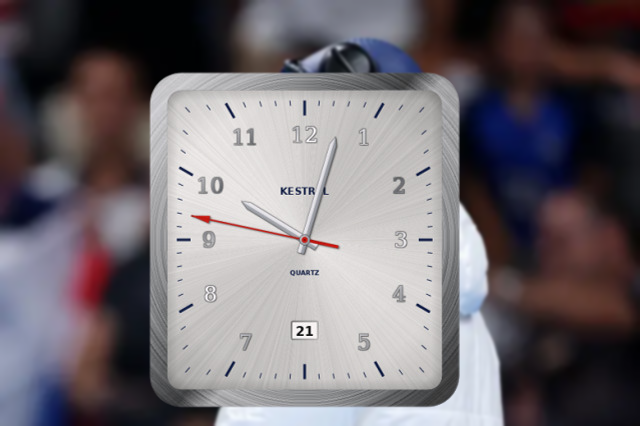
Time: **10:02:47**
